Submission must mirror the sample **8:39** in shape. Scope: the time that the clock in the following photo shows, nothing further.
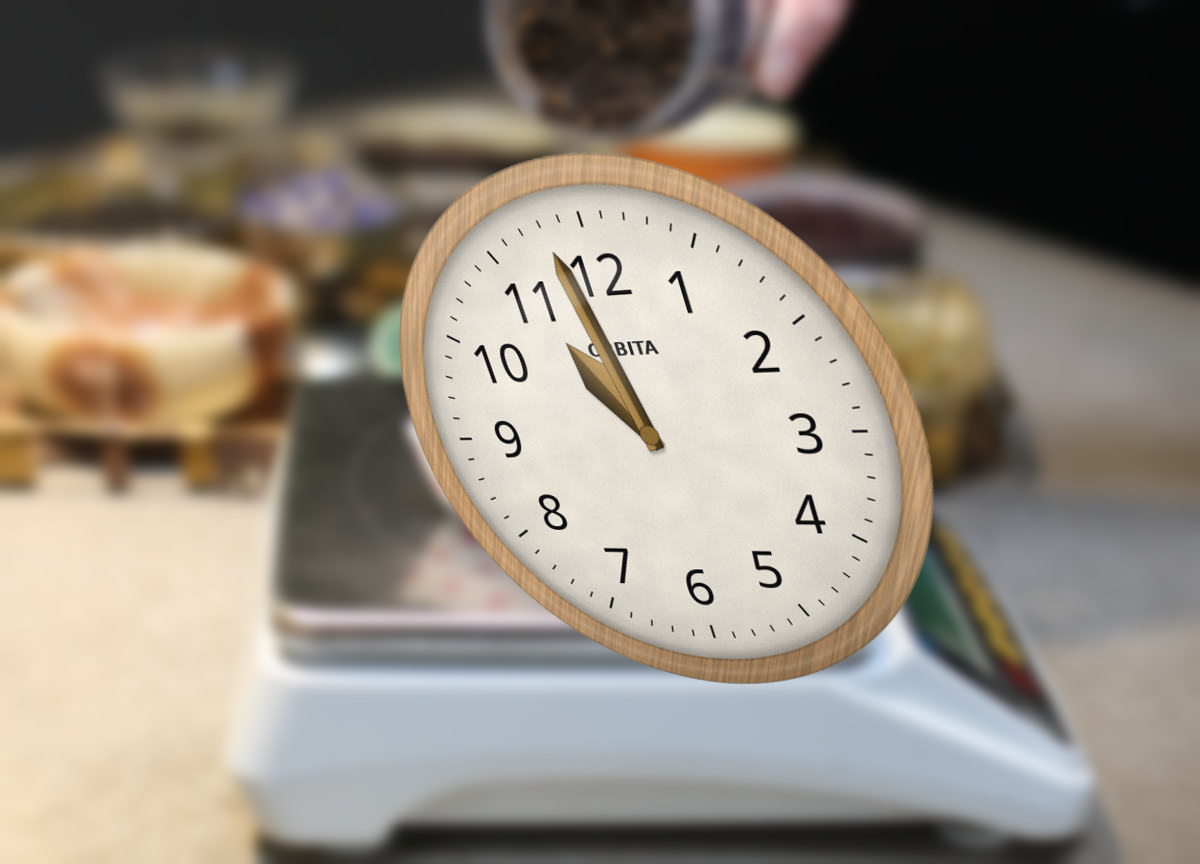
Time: **10:58**
